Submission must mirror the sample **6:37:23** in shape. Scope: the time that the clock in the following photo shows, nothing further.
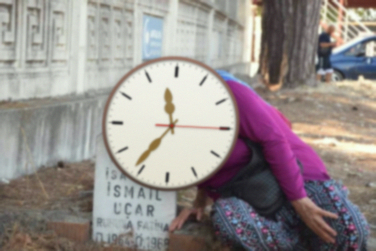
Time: **11:36:15**
